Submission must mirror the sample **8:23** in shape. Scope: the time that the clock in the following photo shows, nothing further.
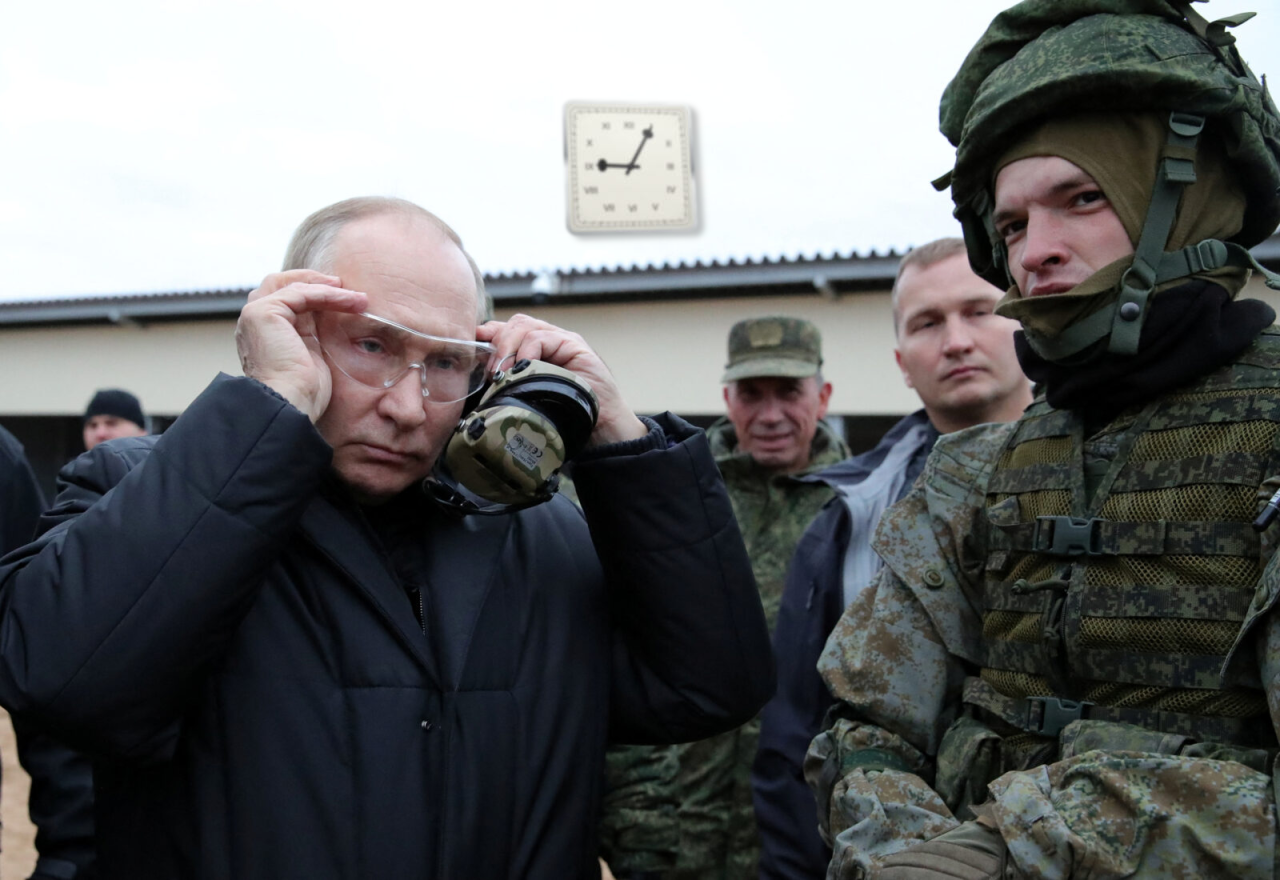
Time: **9:05**
